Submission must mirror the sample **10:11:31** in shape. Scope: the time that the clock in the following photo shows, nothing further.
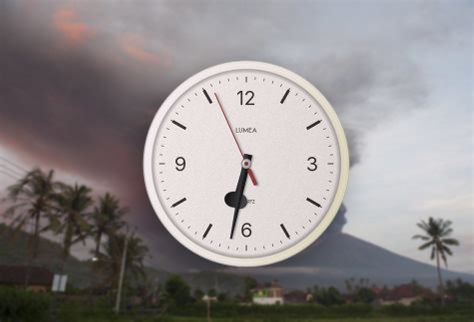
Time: **6:31:56**
